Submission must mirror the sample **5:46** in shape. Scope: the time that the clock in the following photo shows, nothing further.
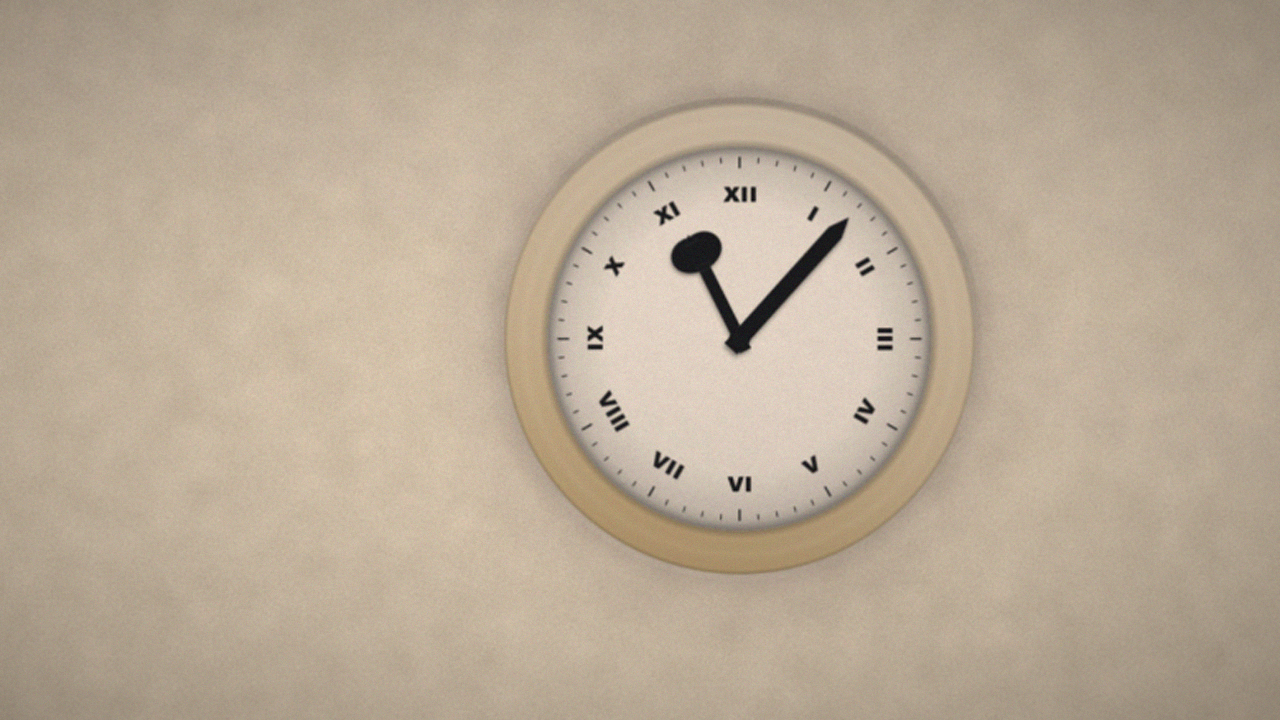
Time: **11:07**
